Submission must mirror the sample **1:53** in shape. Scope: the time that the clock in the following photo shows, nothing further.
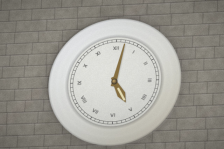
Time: **5:02**
